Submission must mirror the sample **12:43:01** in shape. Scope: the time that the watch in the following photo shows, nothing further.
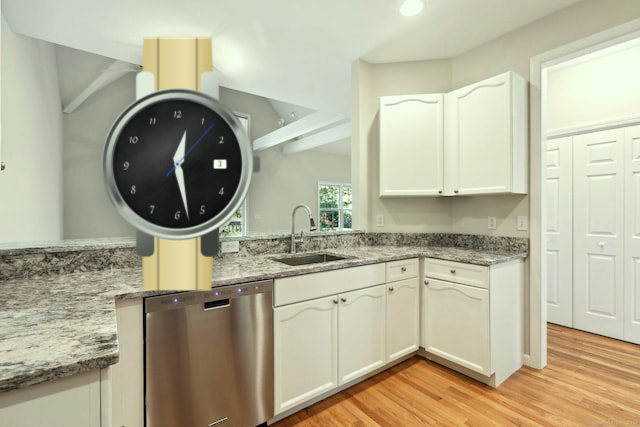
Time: **12:28:07**
